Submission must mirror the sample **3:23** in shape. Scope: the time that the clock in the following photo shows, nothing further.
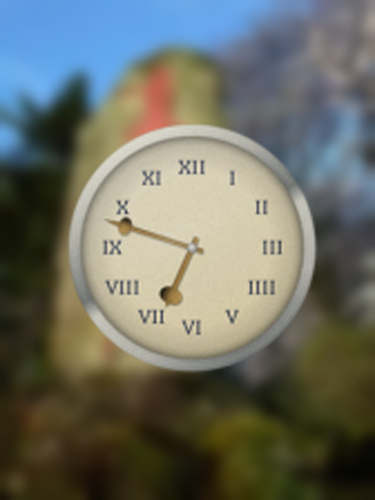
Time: **6:48**
